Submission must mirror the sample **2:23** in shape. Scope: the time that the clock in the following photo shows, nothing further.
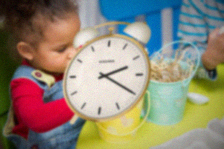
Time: **2:20**
